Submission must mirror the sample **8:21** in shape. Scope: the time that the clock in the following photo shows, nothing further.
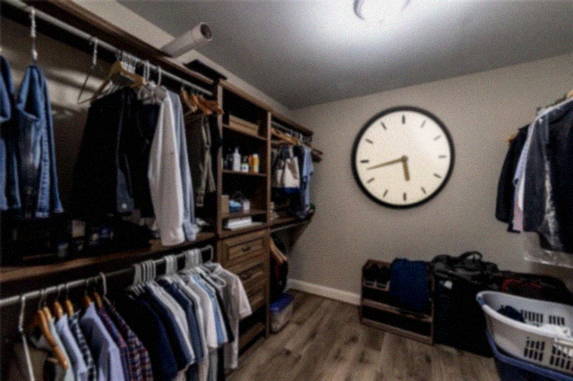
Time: **5:43**
